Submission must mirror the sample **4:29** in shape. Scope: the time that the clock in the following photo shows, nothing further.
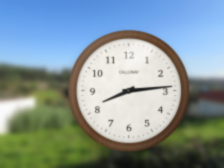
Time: **8:14**
